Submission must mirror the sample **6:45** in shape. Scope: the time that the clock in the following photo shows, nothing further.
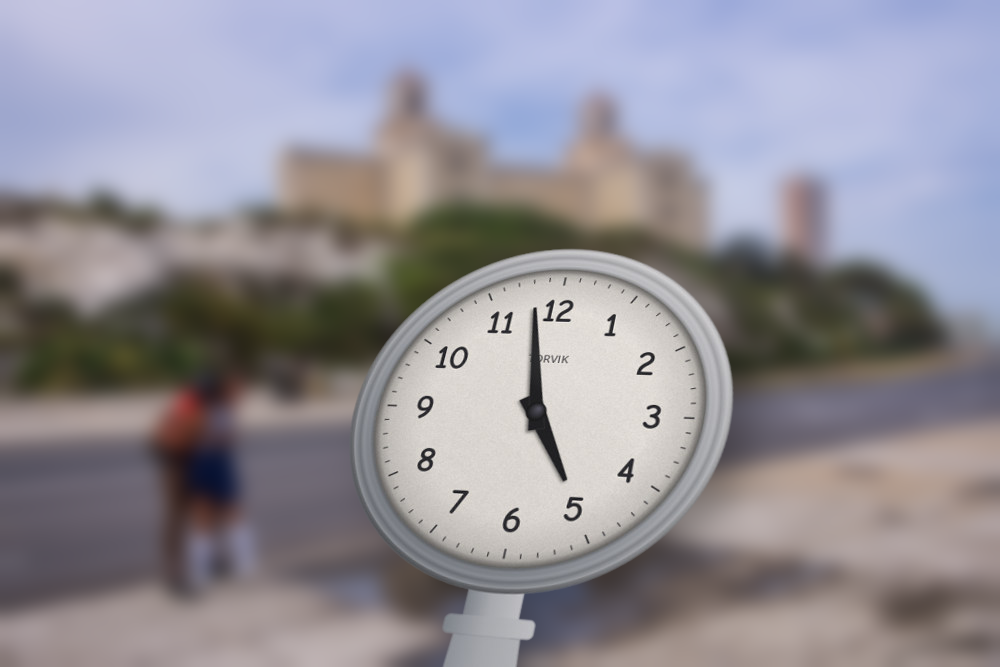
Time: **4:58**
